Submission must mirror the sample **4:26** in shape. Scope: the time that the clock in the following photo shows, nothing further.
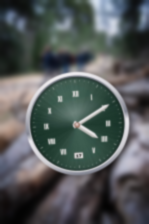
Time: **4:10**
